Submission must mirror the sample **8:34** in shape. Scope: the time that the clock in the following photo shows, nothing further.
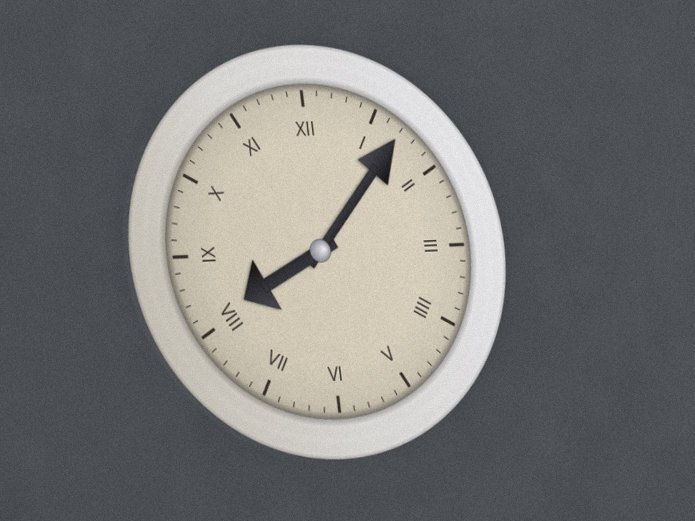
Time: **8:07**
